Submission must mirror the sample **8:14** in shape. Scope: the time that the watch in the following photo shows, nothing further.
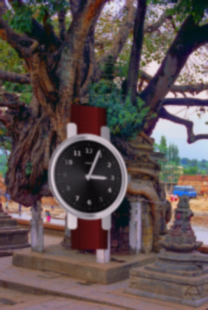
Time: **3:04**
